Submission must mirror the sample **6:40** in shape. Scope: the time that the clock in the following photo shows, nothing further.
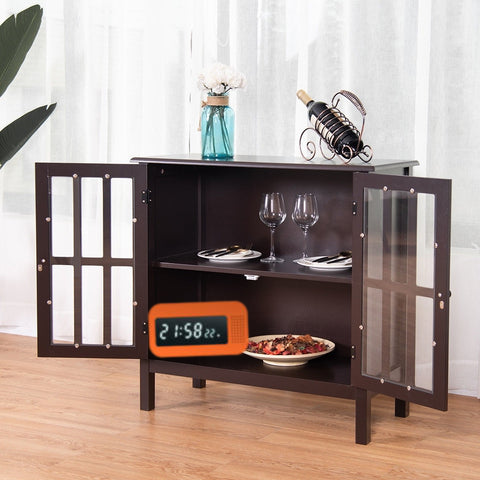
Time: **21:58**
